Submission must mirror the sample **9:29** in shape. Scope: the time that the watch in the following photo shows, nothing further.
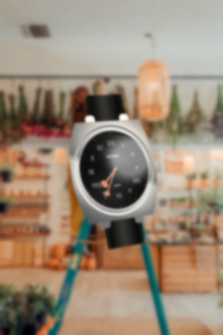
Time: **7:35**
